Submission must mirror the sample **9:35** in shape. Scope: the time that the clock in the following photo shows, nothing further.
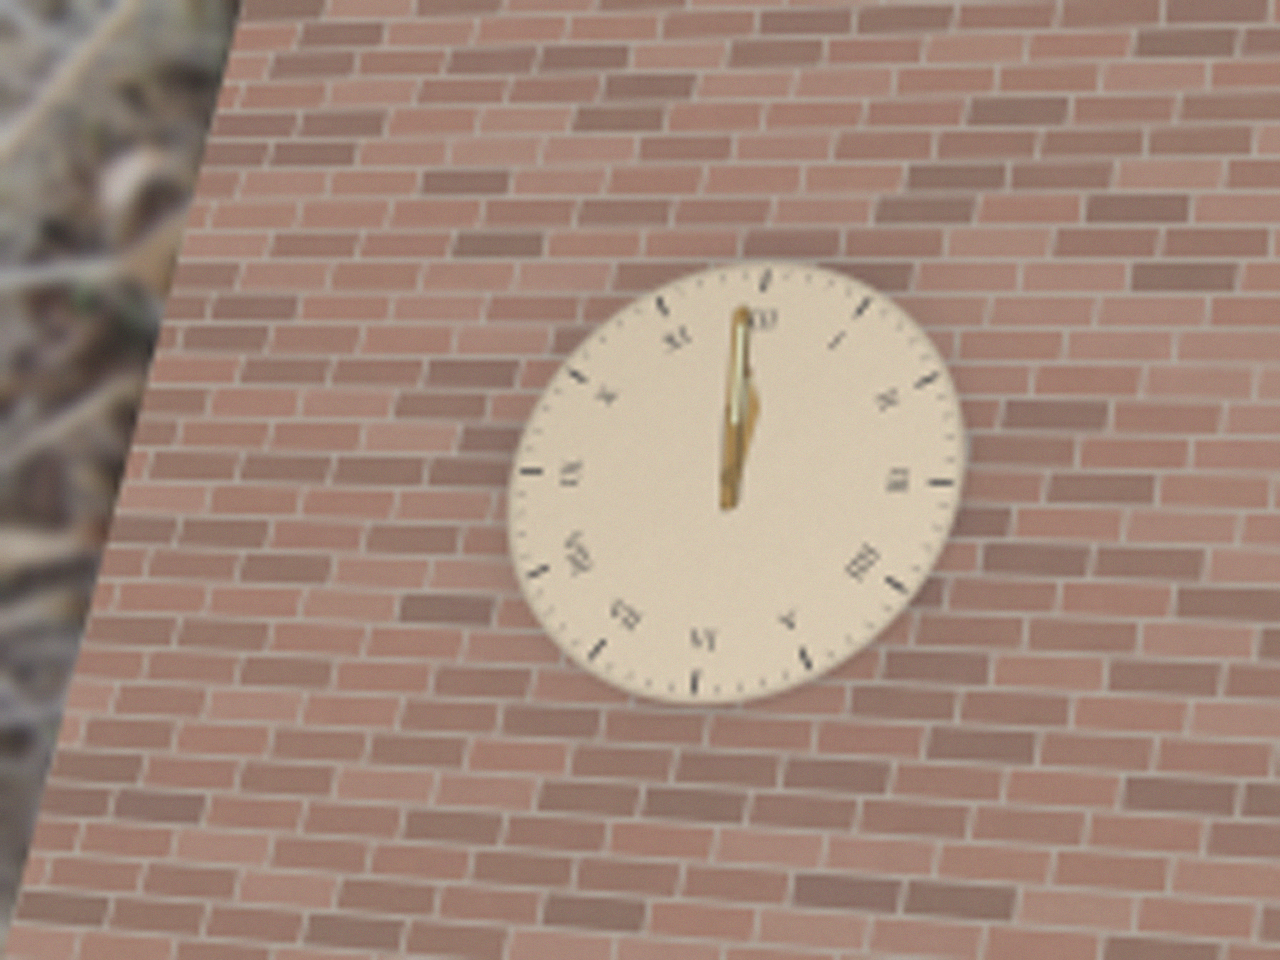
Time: **11:59**
